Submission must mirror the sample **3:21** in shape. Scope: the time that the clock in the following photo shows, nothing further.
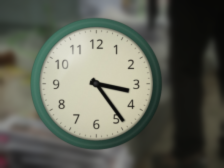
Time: **3:24**
